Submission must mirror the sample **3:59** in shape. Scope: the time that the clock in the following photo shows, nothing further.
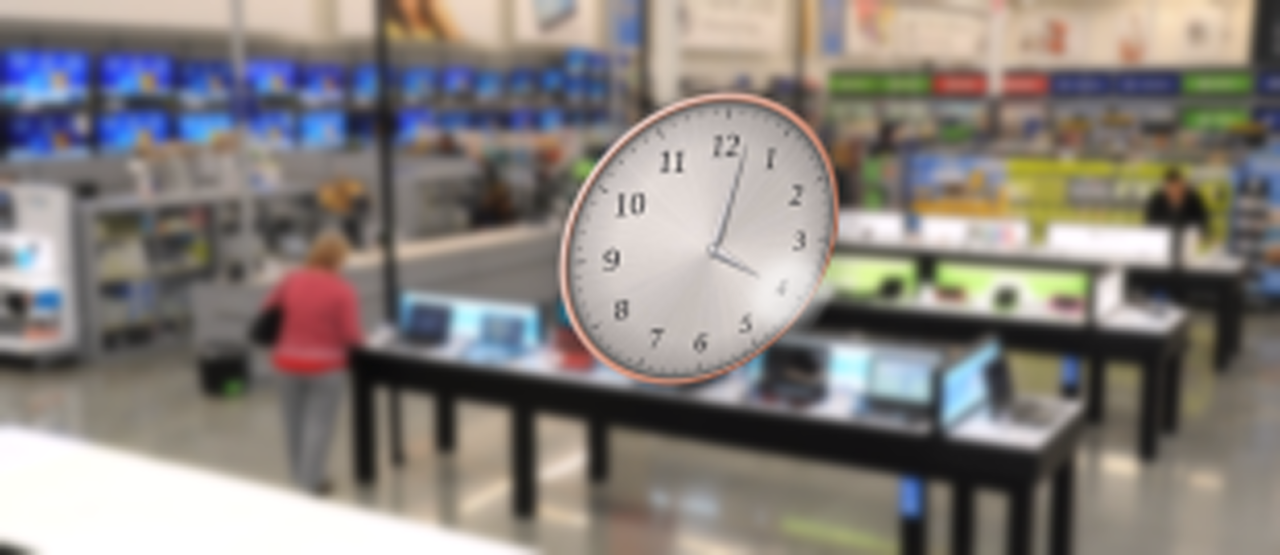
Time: **4:02**
